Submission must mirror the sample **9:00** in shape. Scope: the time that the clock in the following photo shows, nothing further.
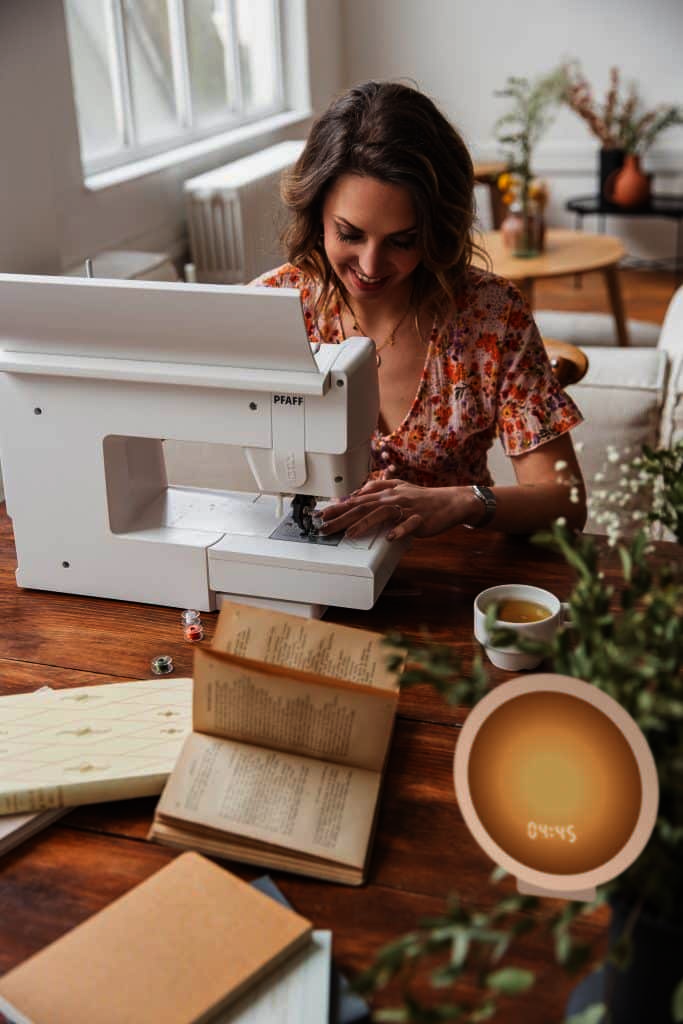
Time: **4:45**
